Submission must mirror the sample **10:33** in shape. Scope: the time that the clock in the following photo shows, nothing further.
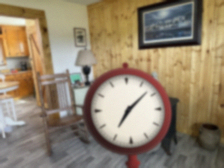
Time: **7:08**
